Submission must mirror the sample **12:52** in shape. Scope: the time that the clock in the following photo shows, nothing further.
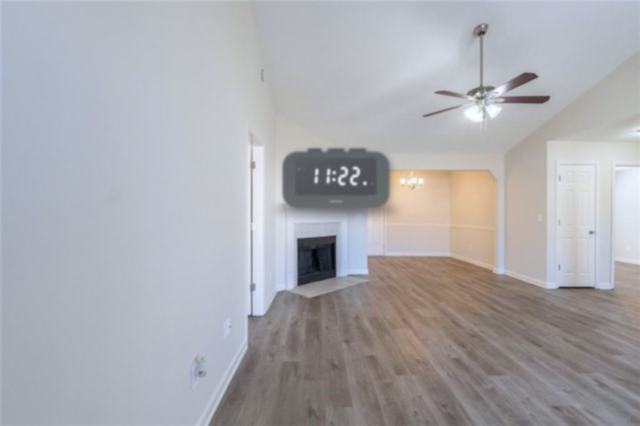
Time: **11:22**
